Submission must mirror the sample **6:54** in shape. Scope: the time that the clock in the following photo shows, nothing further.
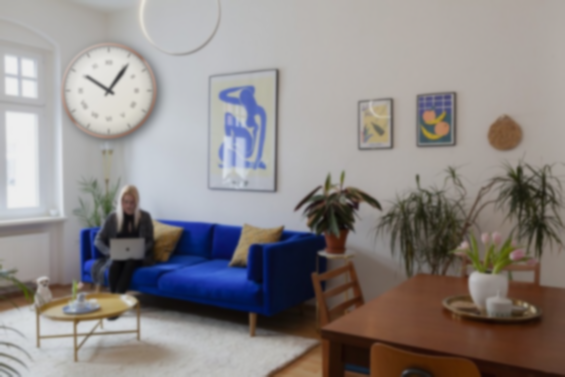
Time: **10:06**
